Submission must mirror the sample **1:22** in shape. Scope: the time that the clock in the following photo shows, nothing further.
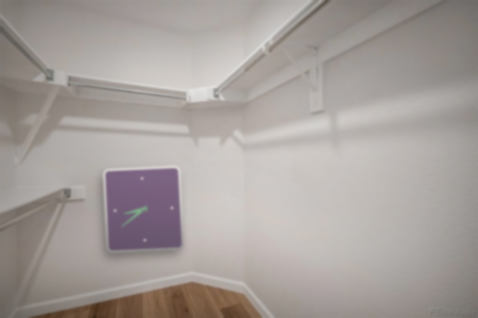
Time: **8:39**
